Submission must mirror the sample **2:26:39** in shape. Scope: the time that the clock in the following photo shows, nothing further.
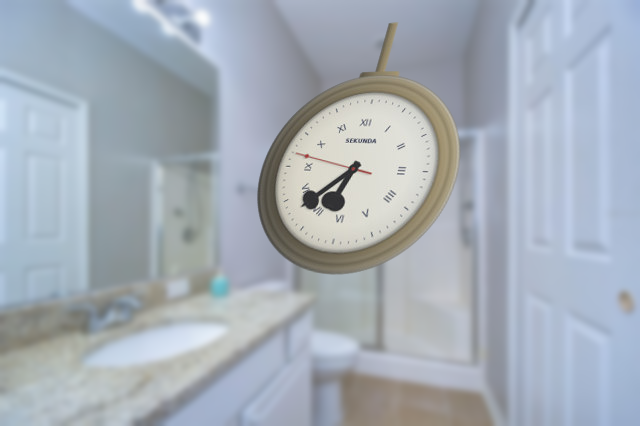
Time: **6:37:47**
